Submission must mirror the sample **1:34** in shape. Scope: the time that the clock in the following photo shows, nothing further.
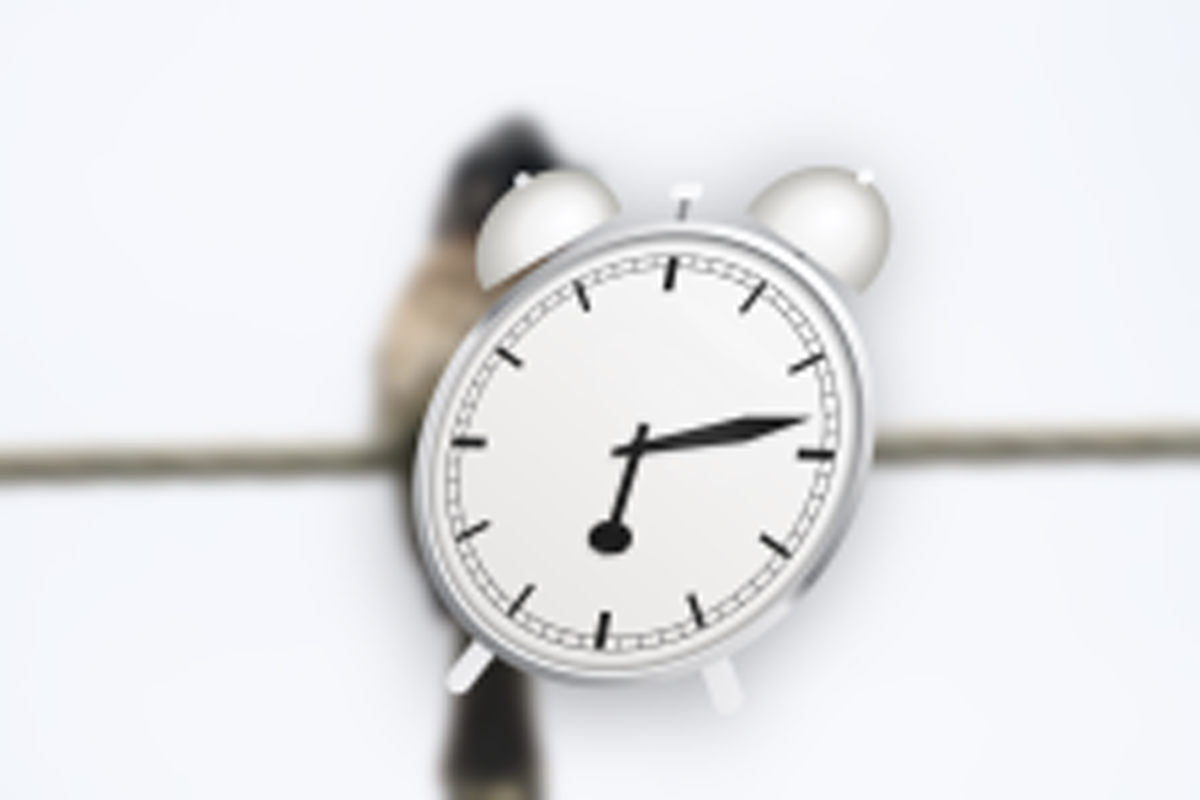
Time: **6:13**
